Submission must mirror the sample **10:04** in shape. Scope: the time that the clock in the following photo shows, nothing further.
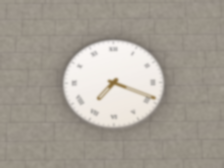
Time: **7:19**
